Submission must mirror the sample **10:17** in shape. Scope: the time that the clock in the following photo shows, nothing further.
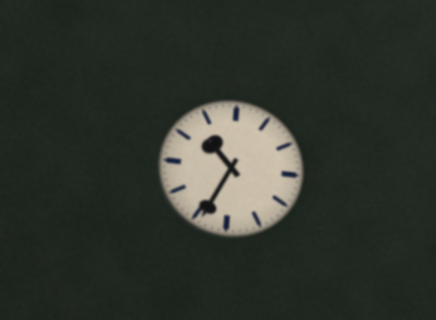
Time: **10:34**
